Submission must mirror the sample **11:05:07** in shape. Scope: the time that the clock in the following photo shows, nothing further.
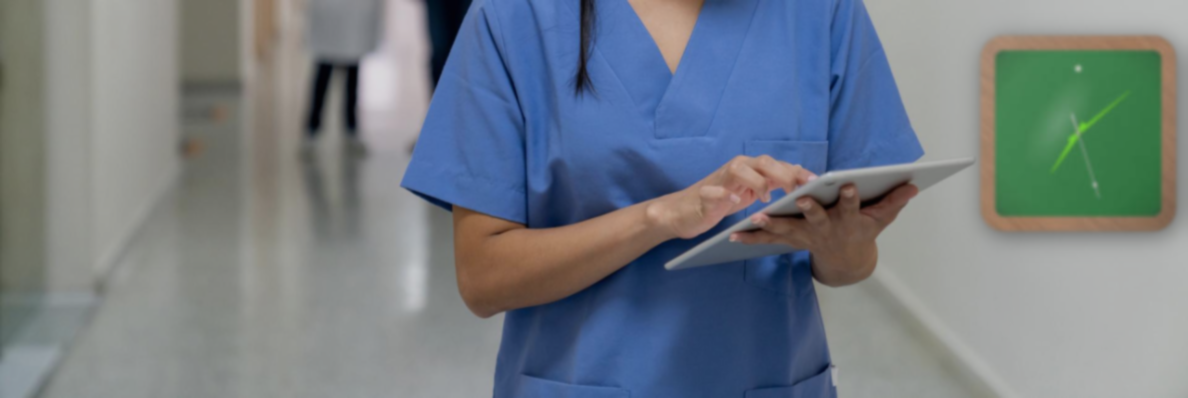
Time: **7:08:27**
